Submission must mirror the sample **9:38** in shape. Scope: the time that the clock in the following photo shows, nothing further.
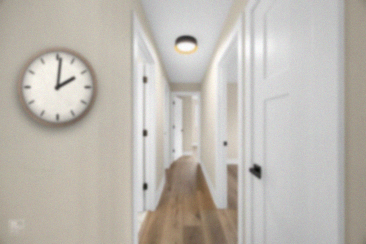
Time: **2:01**
